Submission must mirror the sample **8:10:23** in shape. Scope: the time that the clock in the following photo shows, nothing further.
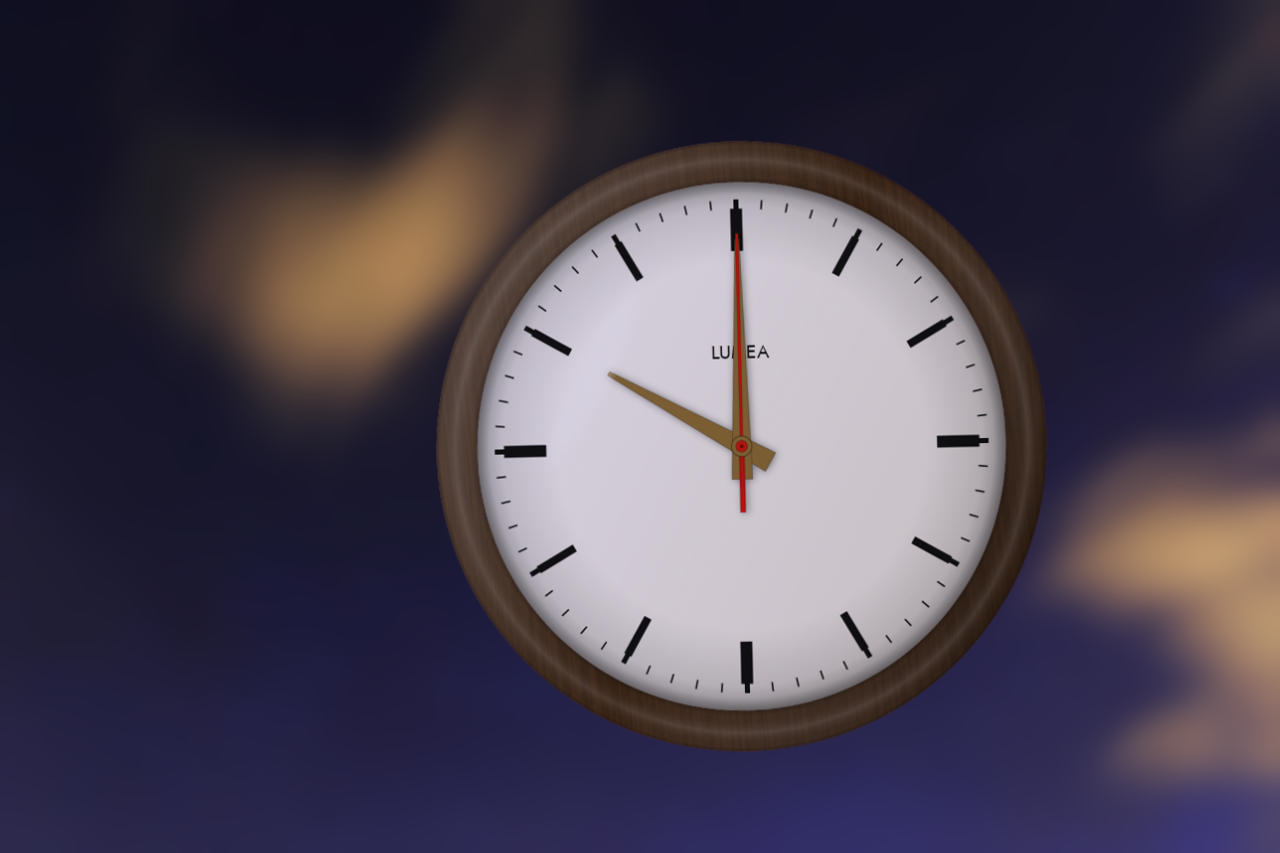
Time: **10:00:00**
